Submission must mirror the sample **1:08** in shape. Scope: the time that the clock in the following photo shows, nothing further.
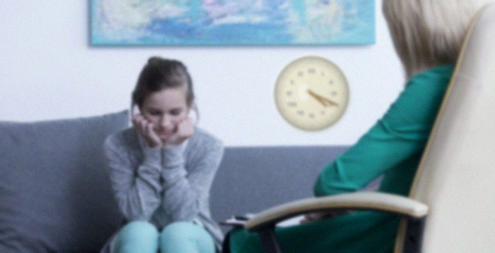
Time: **4:19**
